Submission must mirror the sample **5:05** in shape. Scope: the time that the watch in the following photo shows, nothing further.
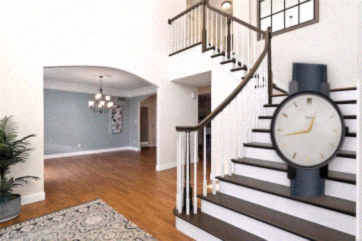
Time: **12:43**
